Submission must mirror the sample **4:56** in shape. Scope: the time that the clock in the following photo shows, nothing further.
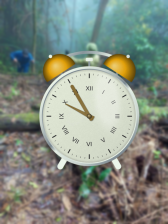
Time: **9:55**
